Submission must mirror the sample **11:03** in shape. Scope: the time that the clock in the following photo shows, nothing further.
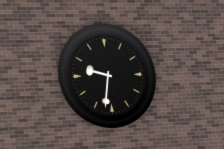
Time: **9:32**
